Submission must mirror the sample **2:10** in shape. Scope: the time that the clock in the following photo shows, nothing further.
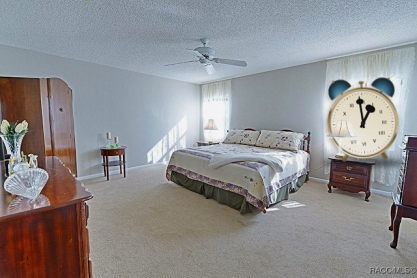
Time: **12:59**
